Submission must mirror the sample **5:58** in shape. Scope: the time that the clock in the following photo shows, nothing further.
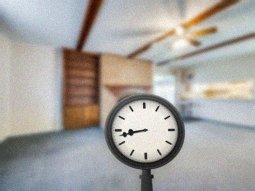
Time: **8:43**
